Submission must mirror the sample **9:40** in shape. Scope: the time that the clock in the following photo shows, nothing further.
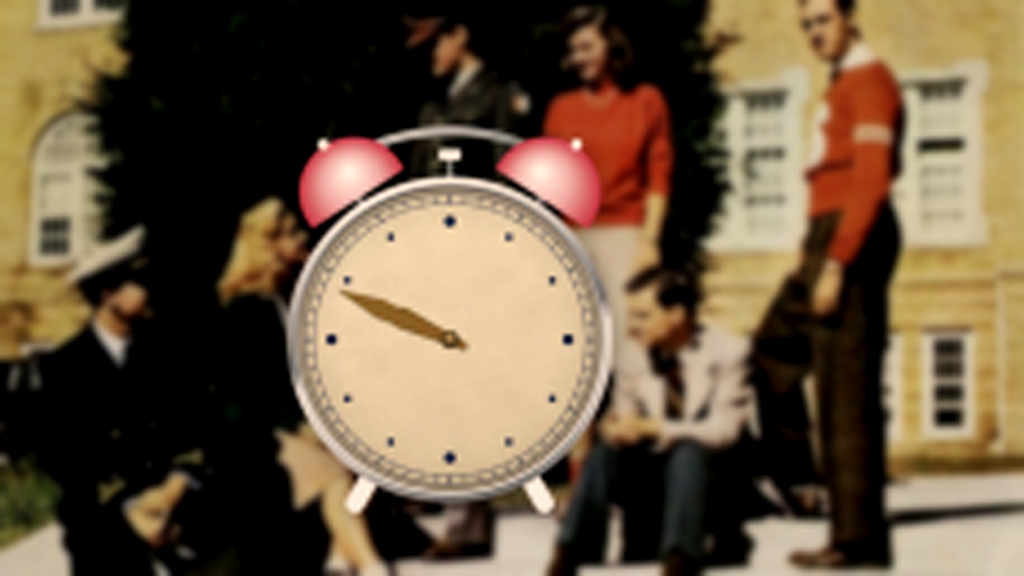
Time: **9:49**
